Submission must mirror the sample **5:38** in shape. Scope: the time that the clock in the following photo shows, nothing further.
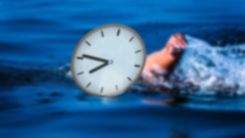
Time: **7:46**
